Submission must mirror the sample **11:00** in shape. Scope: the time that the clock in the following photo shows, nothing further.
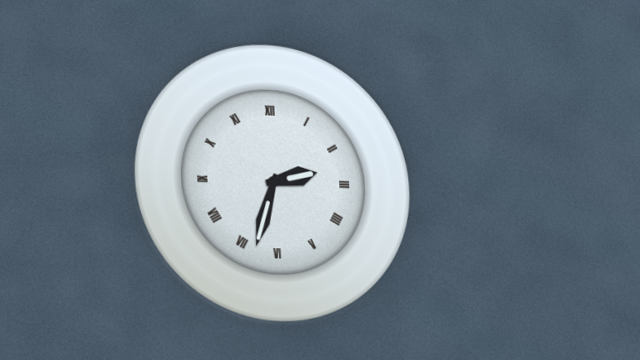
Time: **2:33**
